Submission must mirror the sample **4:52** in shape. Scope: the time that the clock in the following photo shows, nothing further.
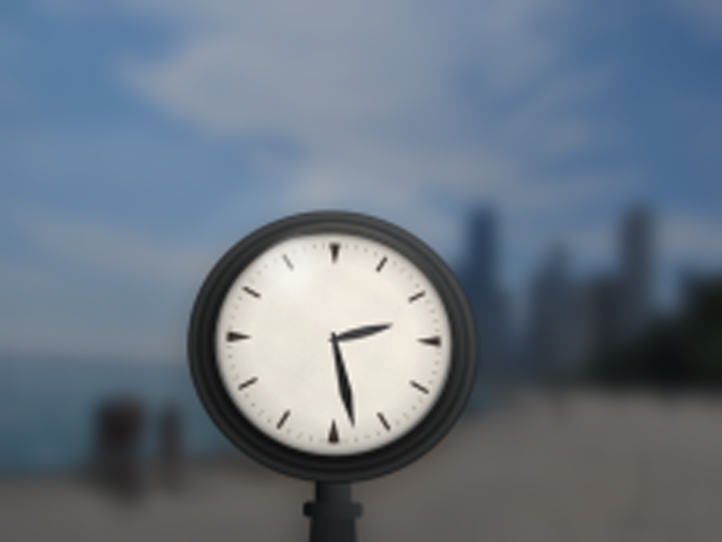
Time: **2:28**
